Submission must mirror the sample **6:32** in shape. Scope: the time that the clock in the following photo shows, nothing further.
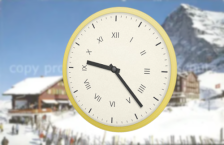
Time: **9:23**
